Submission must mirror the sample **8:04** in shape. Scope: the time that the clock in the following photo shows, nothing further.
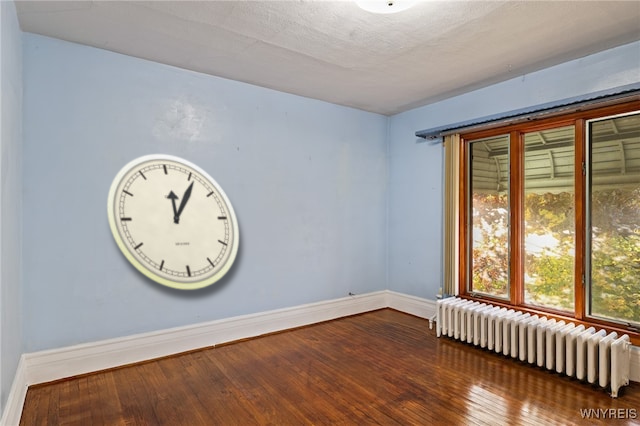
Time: **12:06**
